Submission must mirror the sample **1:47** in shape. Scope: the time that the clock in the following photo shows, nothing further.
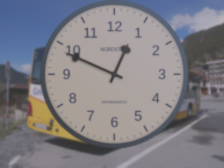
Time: **12:49**
